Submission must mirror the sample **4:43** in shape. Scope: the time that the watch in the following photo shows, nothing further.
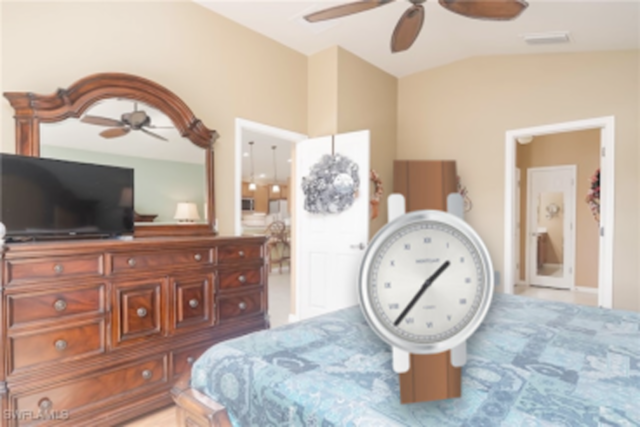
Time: **1:37**
